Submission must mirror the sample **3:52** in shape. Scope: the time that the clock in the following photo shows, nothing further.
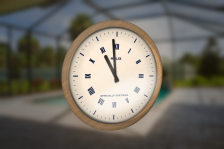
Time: **10:59**
